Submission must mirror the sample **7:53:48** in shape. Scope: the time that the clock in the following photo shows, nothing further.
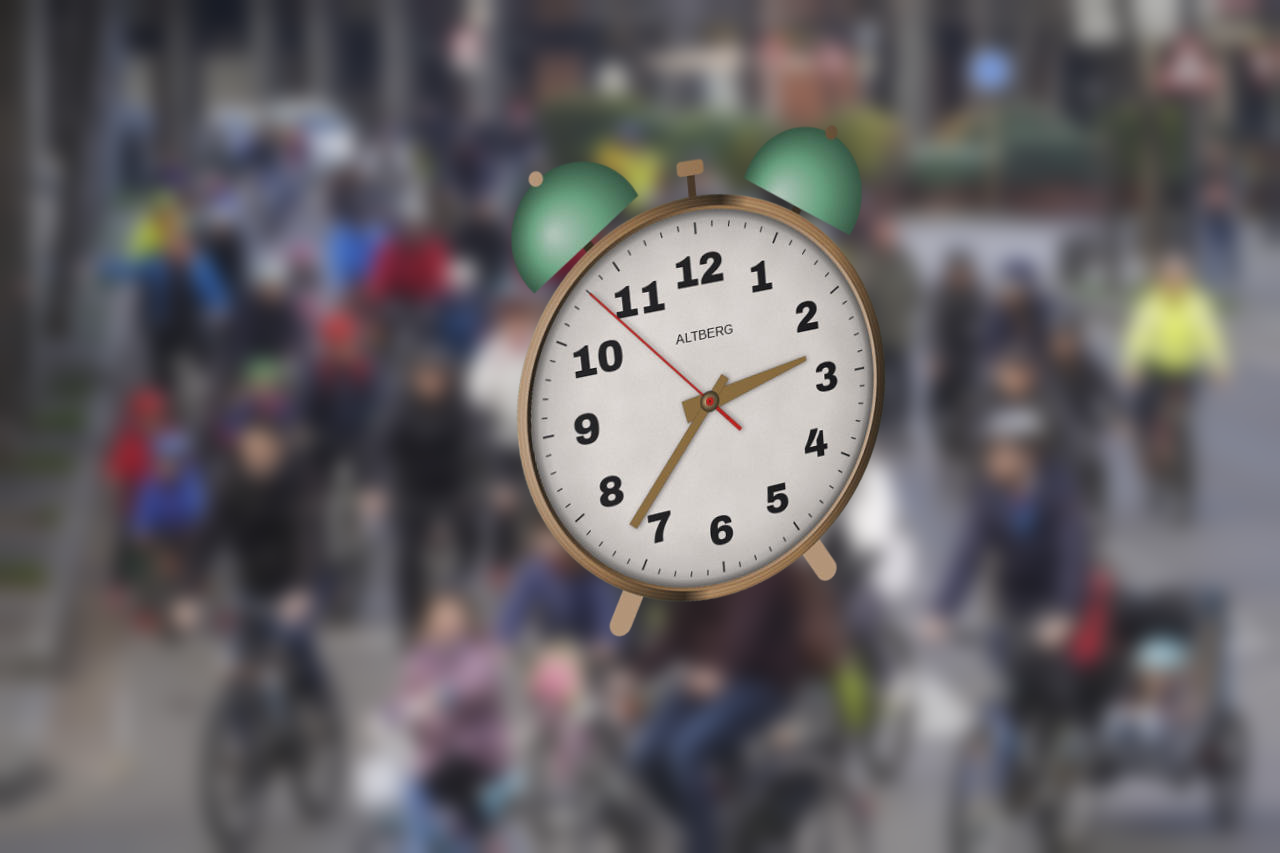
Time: **2:36:53**
